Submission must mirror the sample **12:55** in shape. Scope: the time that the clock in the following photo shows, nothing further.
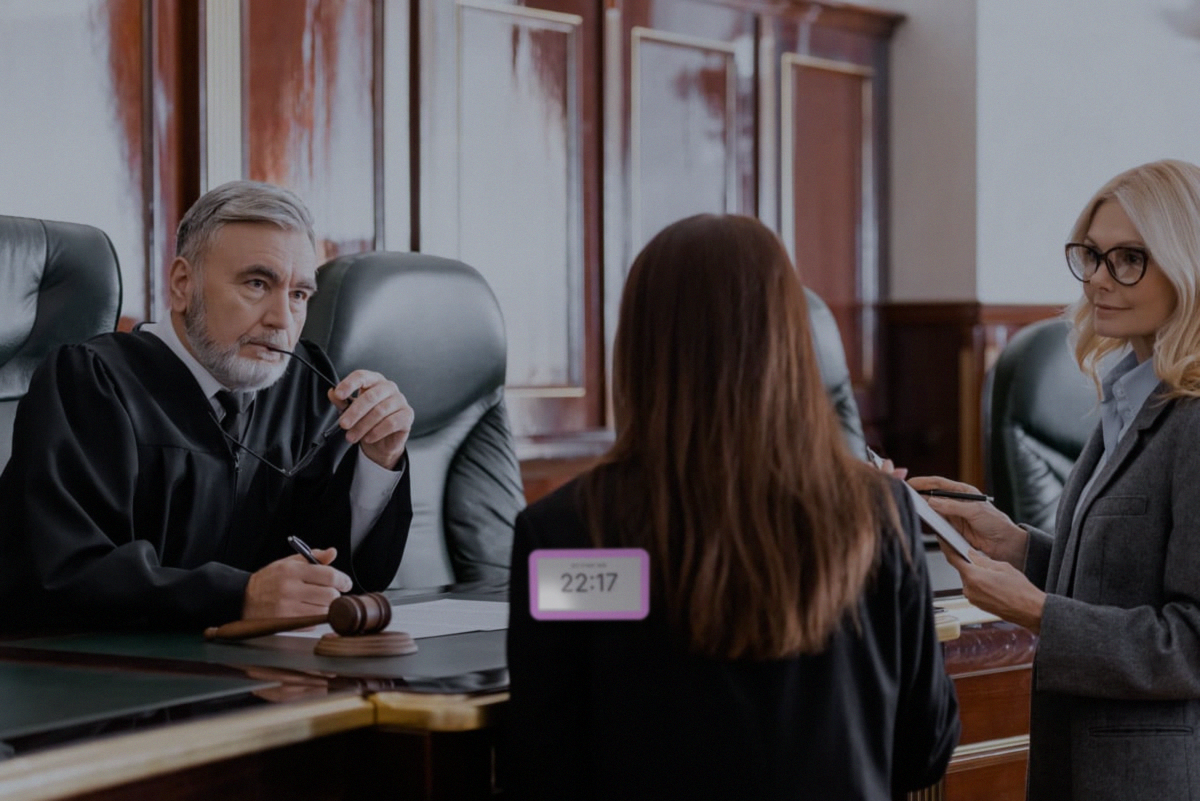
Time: **22:17**
